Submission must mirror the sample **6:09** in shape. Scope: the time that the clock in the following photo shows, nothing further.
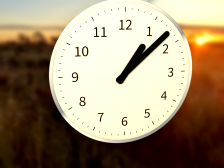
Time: **1:08**
